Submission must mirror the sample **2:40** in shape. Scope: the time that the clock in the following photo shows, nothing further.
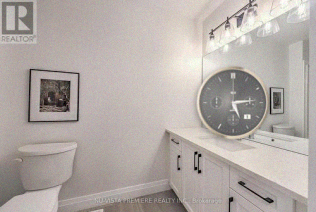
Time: **5:14**
